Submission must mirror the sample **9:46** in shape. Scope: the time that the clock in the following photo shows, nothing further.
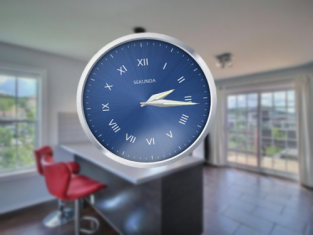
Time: **2:16**
